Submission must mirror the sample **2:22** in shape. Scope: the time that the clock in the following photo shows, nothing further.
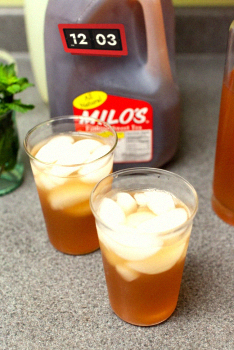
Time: **12:03**
